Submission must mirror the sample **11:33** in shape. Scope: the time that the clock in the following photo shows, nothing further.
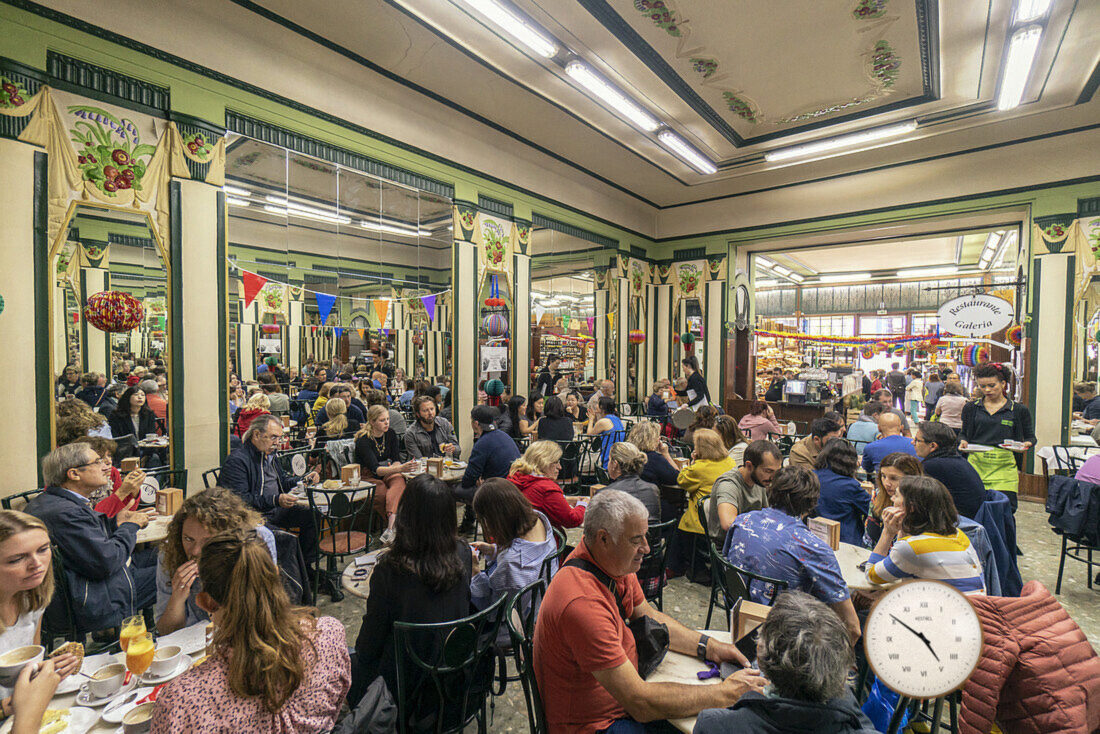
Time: **4:51**
